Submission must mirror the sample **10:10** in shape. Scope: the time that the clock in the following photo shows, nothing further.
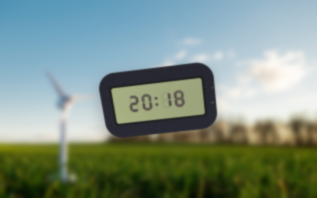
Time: **20:18**
